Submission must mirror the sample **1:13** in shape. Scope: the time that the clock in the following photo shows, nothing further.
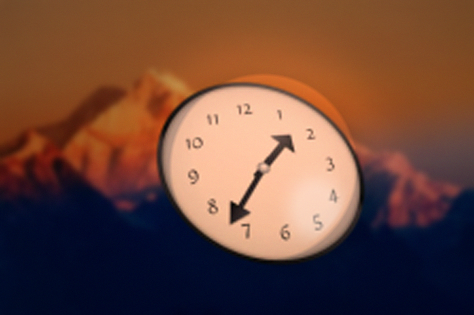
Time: **1:37**
